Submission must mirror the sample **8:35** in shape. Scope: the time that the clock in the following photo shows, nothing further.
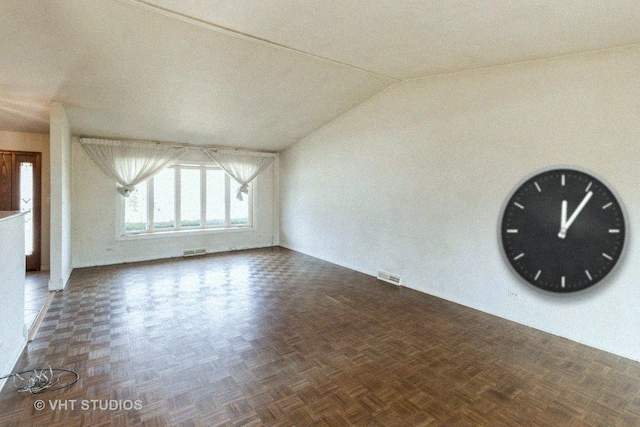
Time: **12:06**
